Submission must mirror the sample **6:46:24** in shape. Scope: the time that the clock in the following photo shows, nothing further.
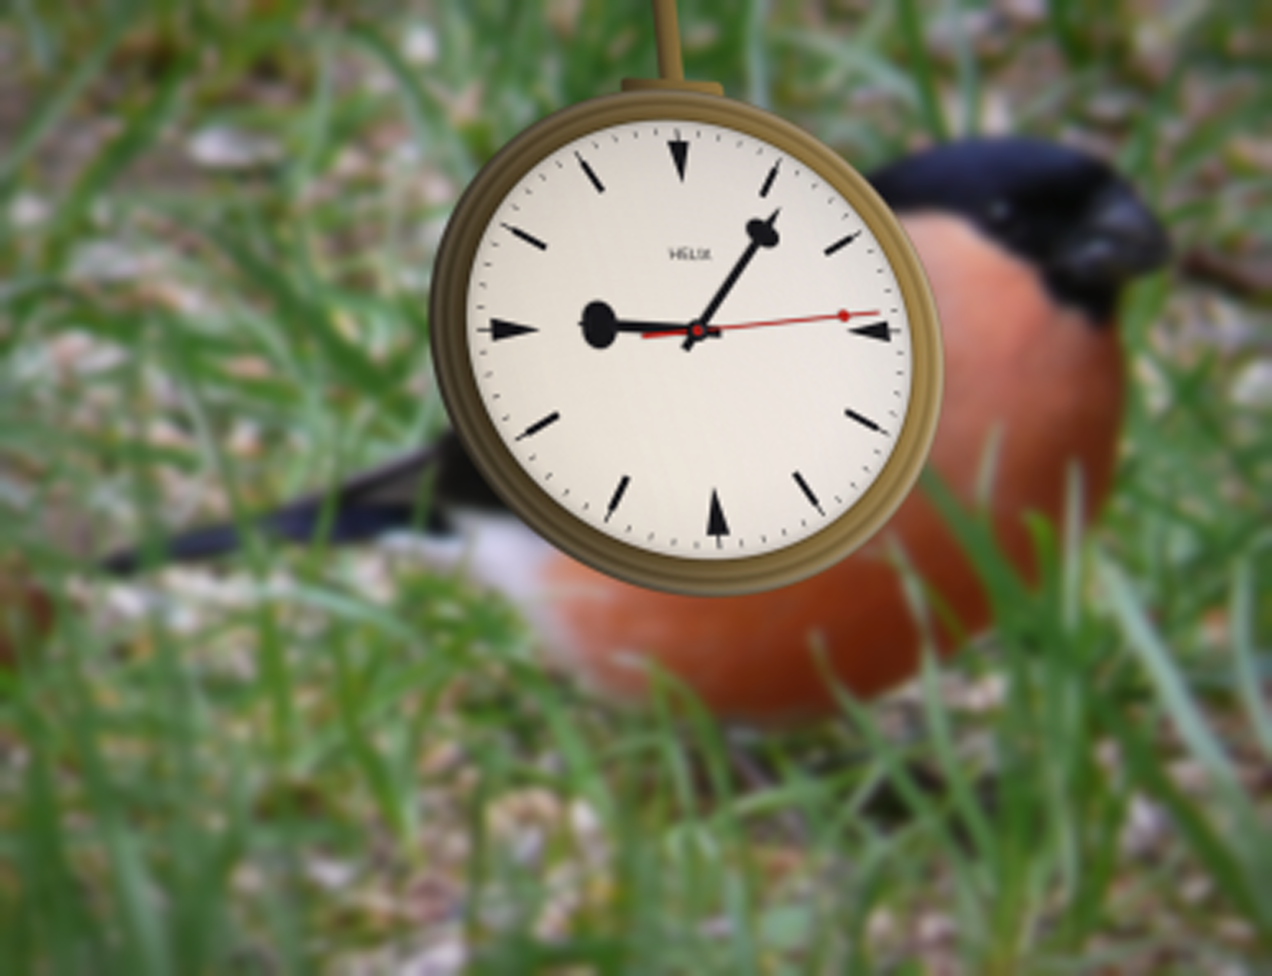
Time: **9:06:14**
